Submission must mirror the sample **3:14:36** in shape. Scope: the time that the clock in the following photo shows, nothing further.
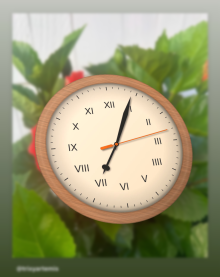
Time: **7:04:13**
